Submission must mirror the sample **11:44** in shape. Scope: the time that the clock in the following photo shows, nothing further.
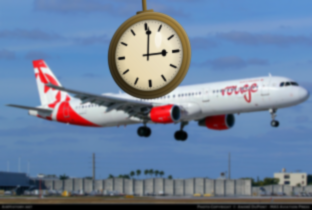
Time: **3:01**
